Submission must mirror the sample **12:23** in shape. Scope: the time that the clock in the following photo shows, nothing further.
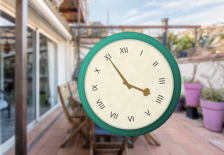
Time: **3:55**
